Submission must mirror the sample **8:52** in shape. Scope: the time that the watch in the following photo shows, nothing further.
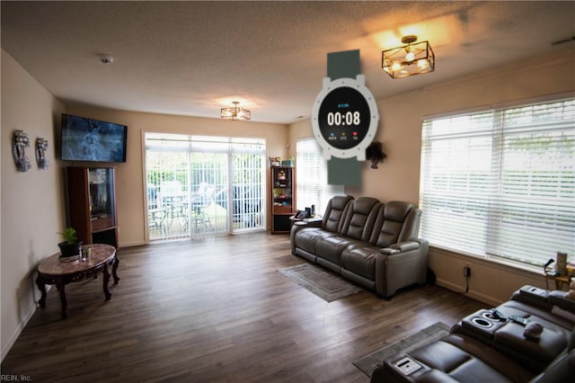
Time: **0:08**
